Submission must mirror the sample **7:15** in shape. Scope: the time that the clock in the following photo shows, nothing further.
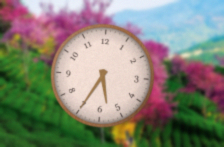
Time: **5:35**
